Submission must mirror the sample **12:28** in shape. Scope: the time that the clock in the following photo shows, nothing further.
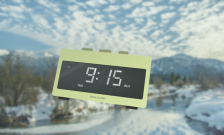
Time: **9:15**
